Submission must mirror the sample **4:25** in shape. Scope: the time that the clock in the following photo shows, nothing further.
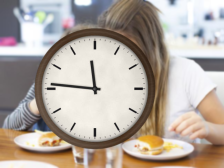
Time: **11:46**
